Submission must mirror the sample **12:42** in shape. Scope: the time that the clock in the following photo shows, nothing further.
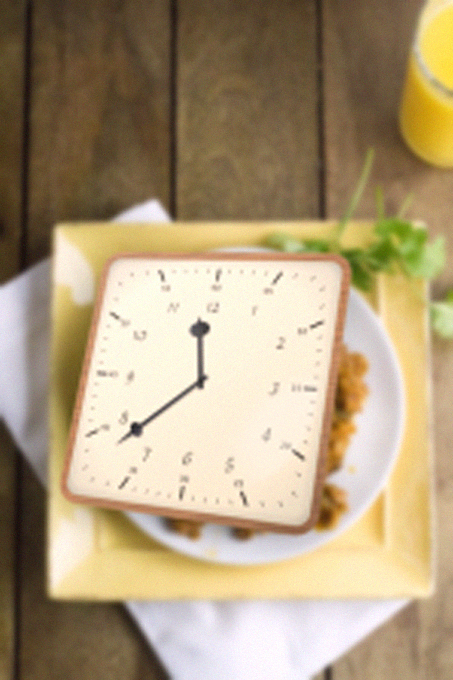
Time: **11:38**
